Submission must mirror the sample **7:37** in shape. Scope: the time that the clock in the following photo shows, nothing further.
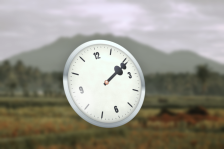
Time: **2:11**
